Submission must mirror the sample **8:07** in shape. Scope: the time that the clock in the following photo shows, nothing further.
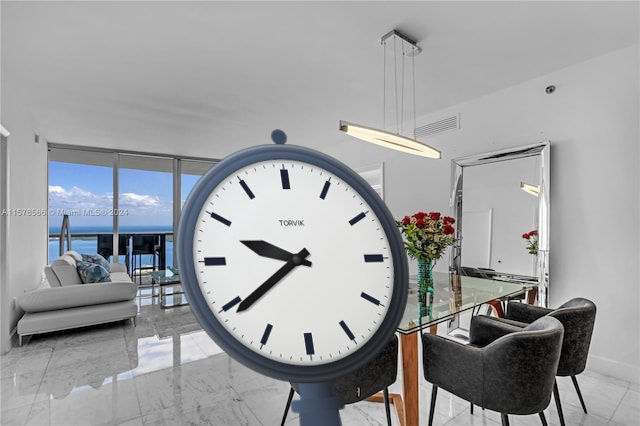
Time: **9:39**
